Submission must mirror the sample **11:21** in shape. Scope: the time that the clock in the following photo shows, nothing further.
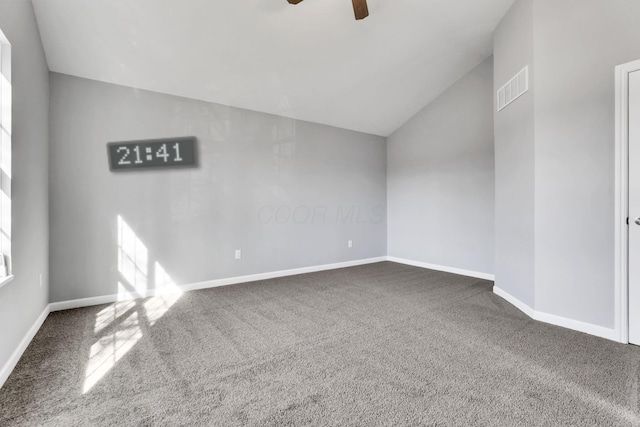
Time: **21:41**
